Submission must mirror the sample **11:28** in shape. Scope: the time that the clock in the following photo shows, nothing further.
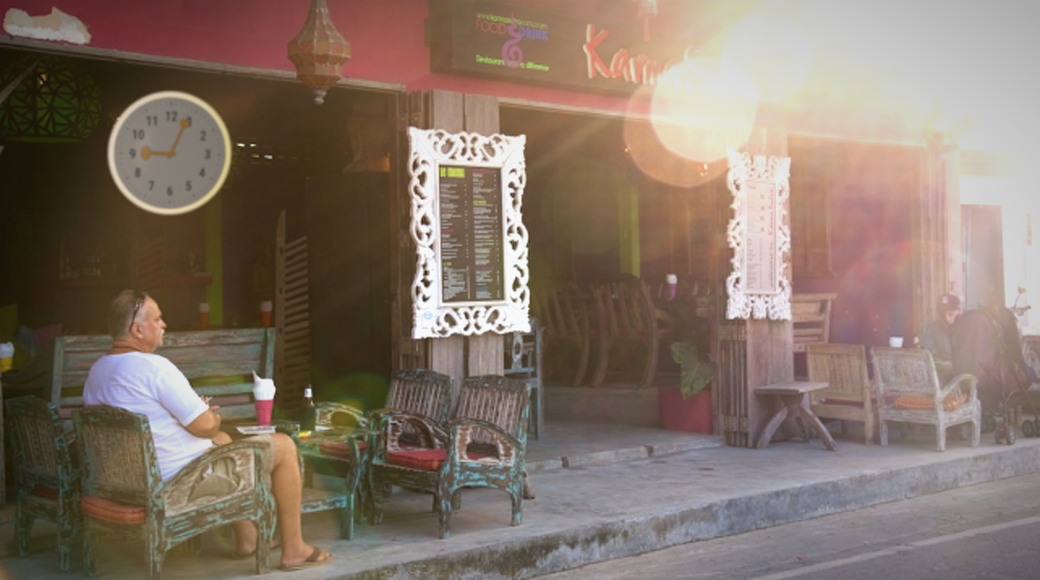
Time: **9:04**
